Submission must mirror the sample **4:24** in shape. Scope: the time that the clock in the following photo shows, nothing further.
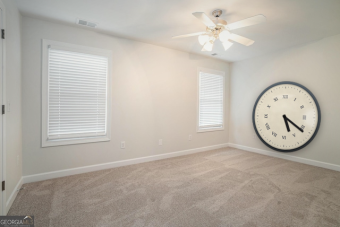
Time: **5:21**
